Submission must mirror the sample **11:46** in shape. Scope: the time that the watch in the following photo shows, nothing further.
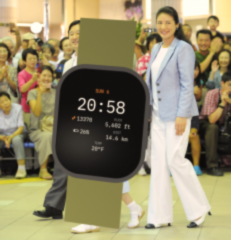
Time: **20:58**
